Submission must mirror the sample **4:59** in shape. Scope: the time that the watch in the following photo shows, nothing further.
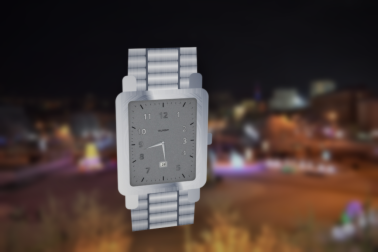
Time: **8:29**
